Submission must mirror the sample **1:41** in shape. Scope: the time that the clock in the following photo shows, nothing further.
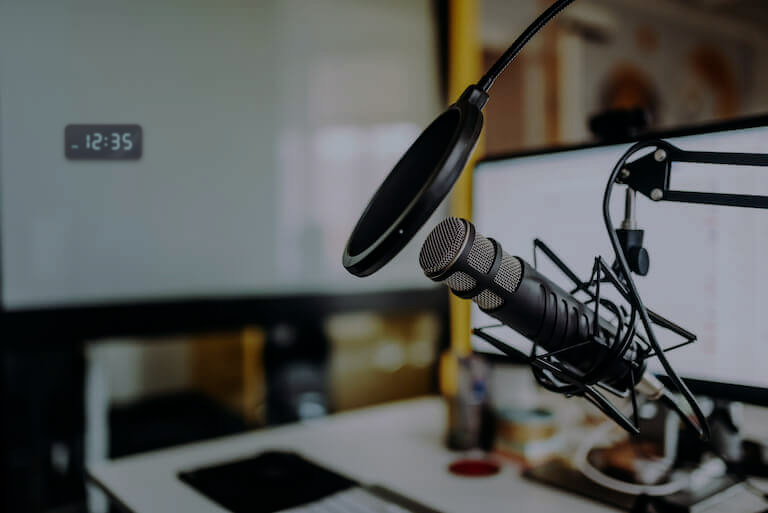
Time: **12:35**
